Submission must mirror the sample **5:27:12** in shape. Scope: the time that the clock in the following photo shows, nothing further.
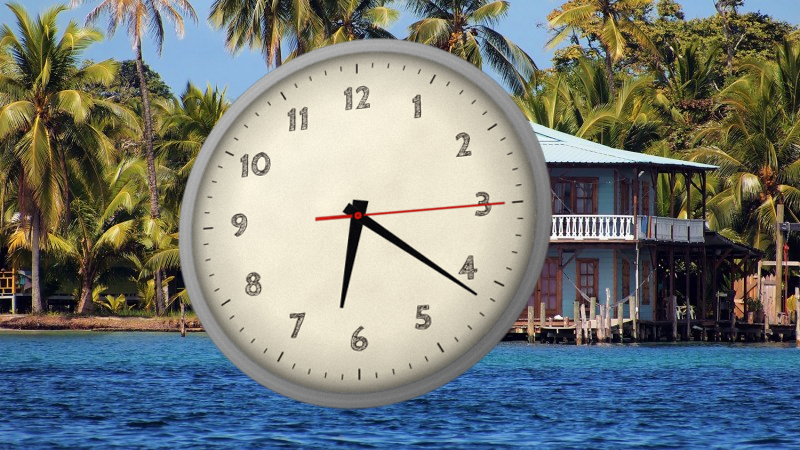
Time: **6:21:15**
